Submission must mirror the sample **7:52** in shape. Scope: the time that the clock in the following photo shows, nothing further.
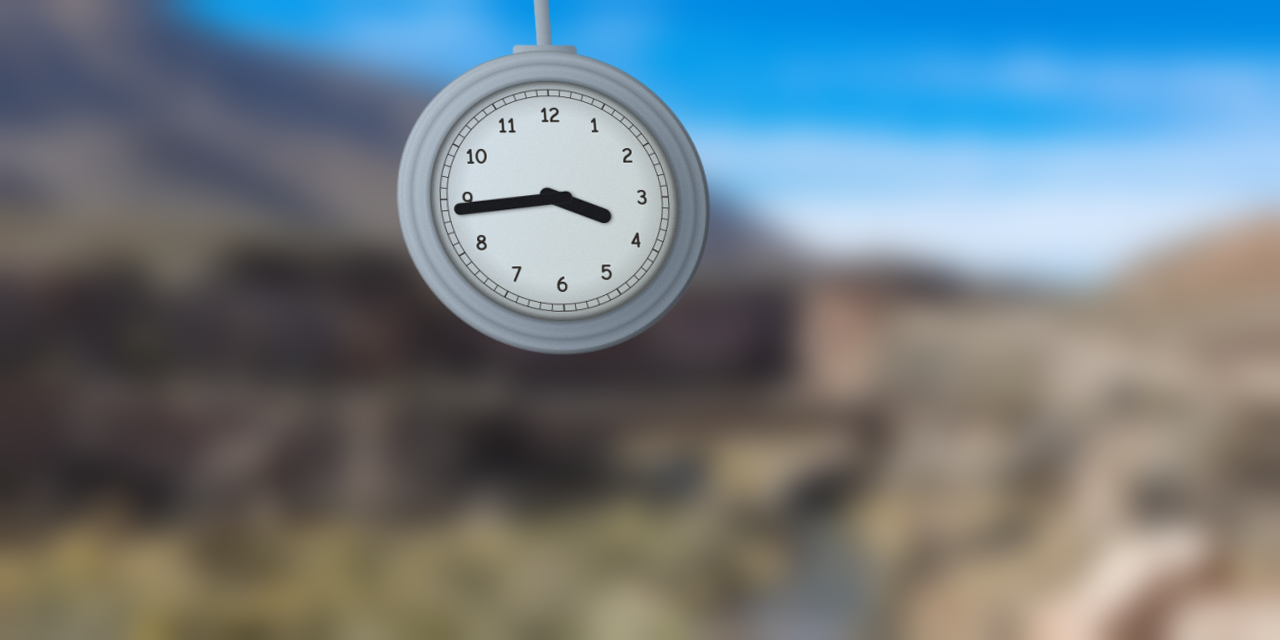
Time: **3:44**
